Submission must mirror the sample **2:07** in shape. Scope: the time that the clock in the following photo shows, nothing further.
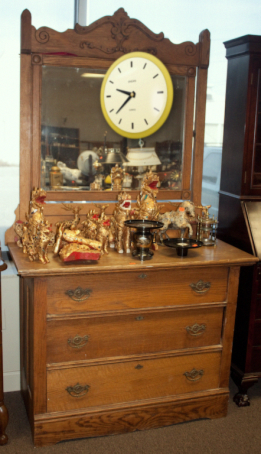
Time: **9:38**
